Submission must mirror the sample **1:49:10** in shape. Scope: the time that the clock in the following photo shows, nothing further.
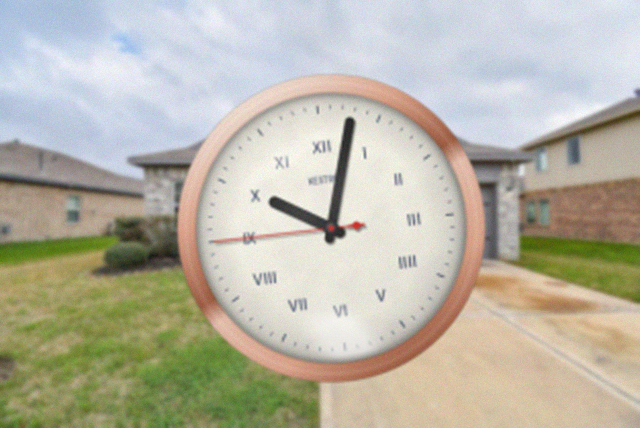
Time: **10:02:45**
